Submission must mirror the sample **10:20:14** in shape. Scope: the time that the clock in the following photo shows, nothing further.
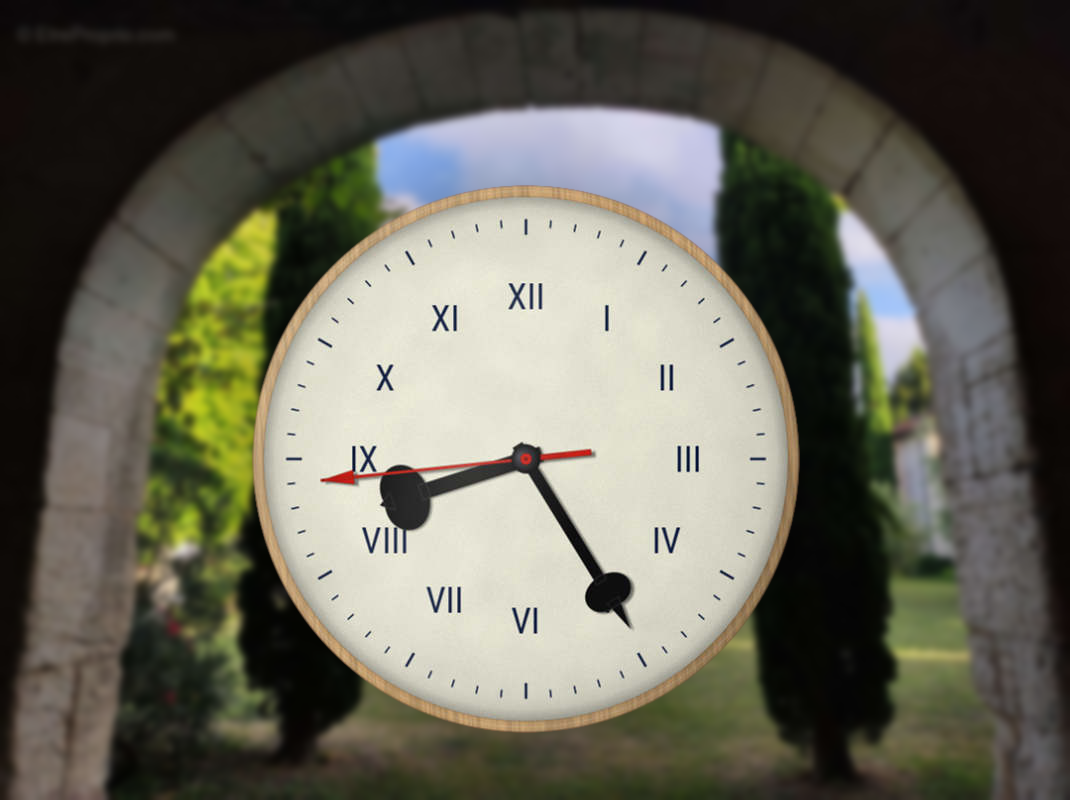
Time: **8:24:44**
